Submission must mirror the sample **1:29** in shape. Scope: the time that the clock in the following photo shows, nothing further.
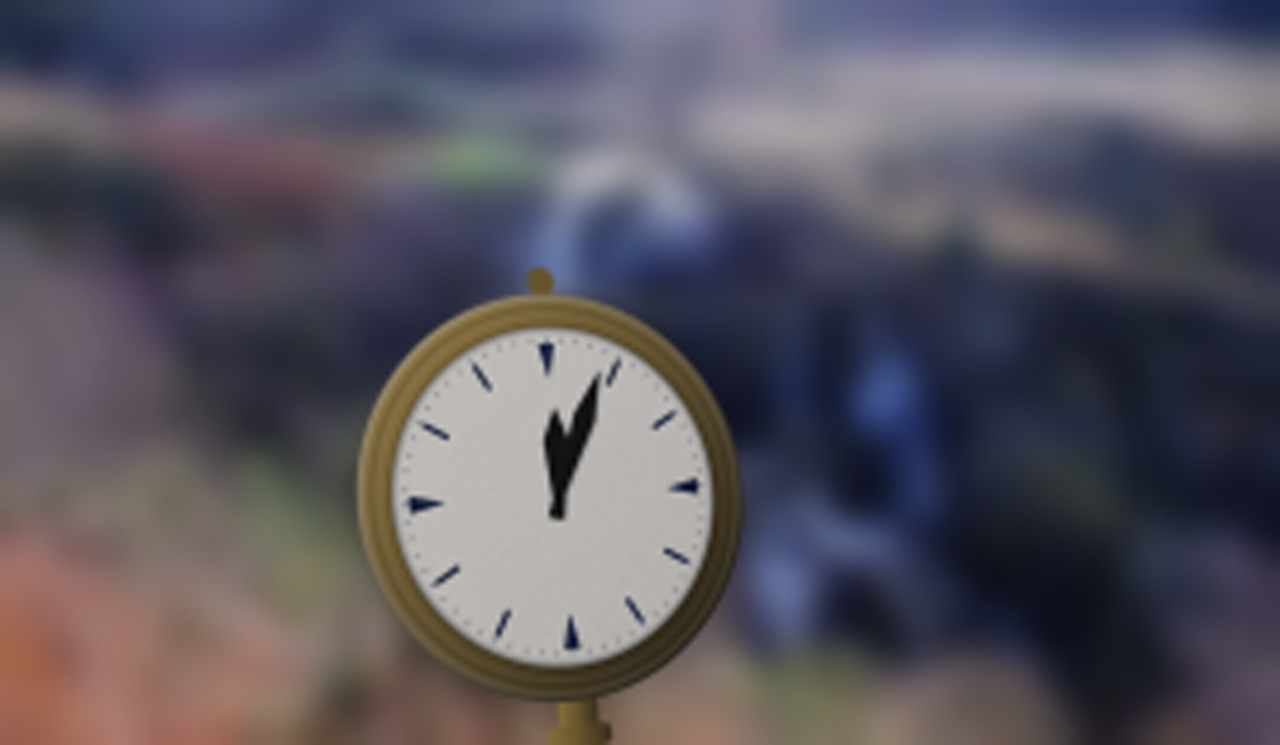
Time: **12:04**
